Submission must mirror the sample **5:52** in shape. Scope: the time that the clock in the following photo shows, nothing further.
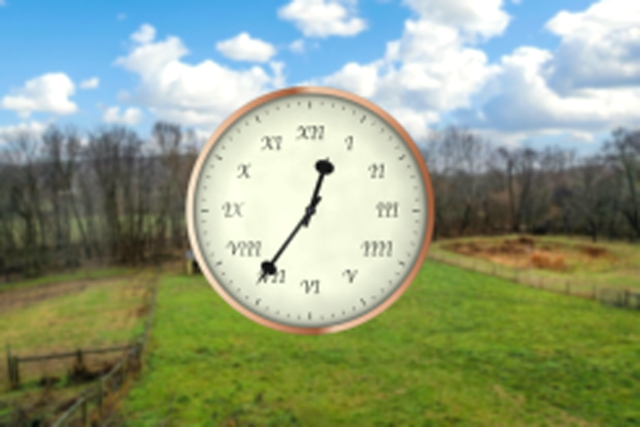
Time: **12:36**
